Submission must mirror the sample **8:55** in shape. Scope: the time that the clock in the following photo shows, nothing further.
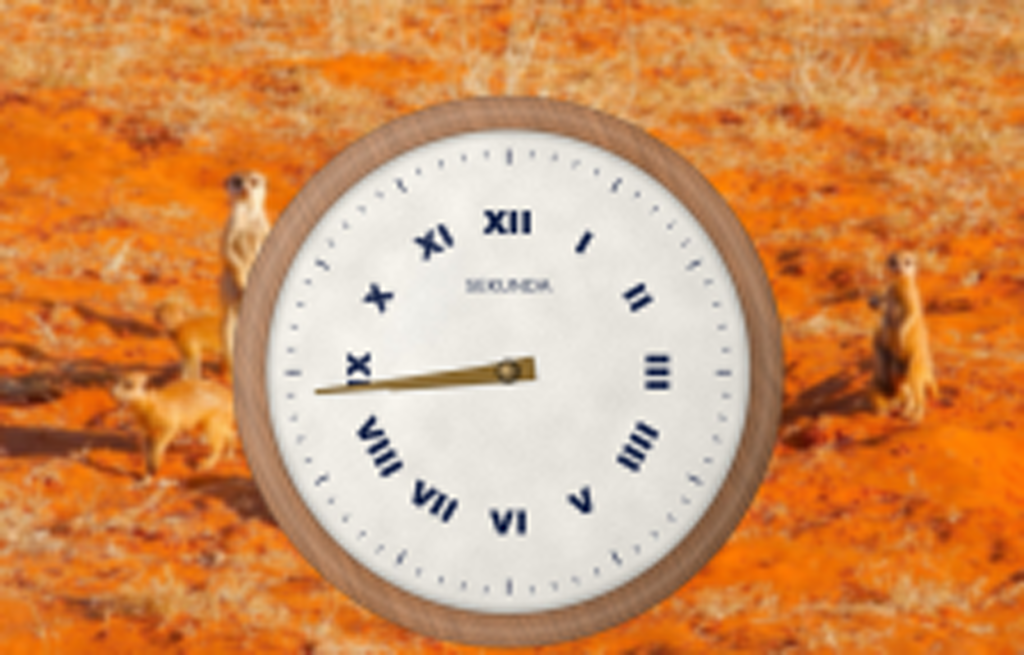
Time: **8:44**
